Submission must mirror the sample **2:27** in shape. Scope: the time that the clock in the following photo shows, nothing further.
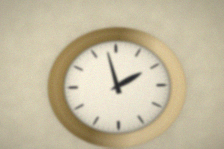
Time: **1:58**
